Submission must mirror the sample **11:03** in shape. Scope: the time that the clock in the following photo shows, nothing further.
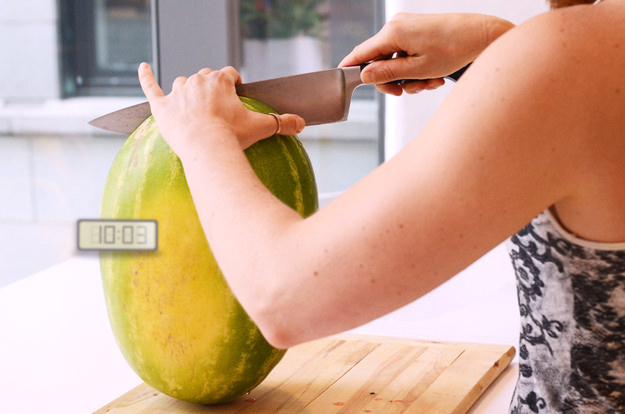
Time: **10:03**
